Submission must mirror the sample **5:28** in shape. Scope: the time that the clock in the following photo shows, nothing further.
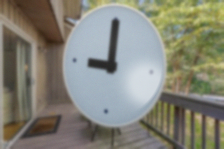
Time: **9:00**
